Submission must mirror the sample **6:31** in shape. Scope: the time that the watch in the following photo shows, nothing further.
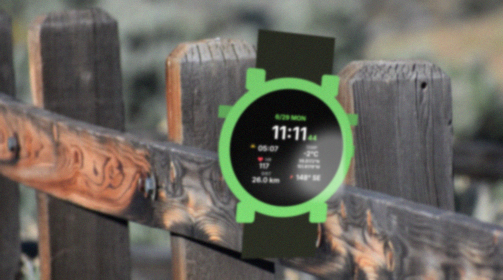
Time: **11:11**
